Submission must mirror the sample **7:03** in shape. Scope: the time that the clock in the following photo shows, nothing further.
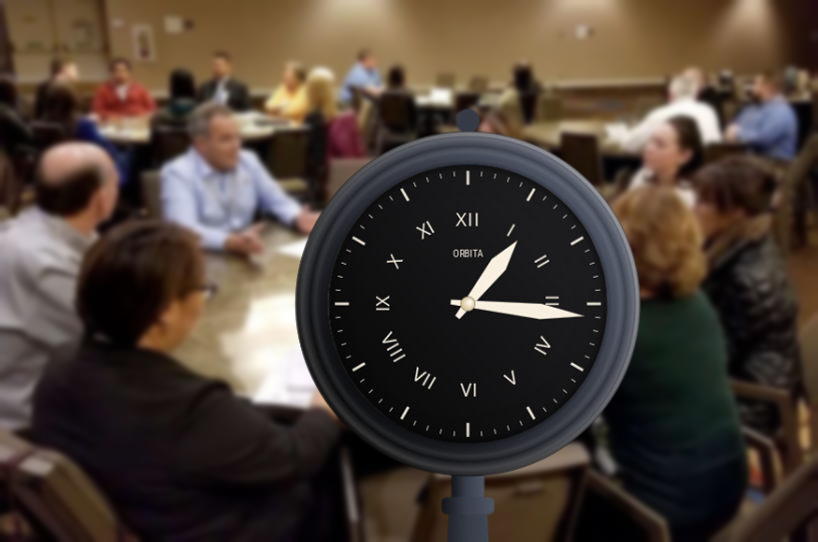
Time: **1:16**
